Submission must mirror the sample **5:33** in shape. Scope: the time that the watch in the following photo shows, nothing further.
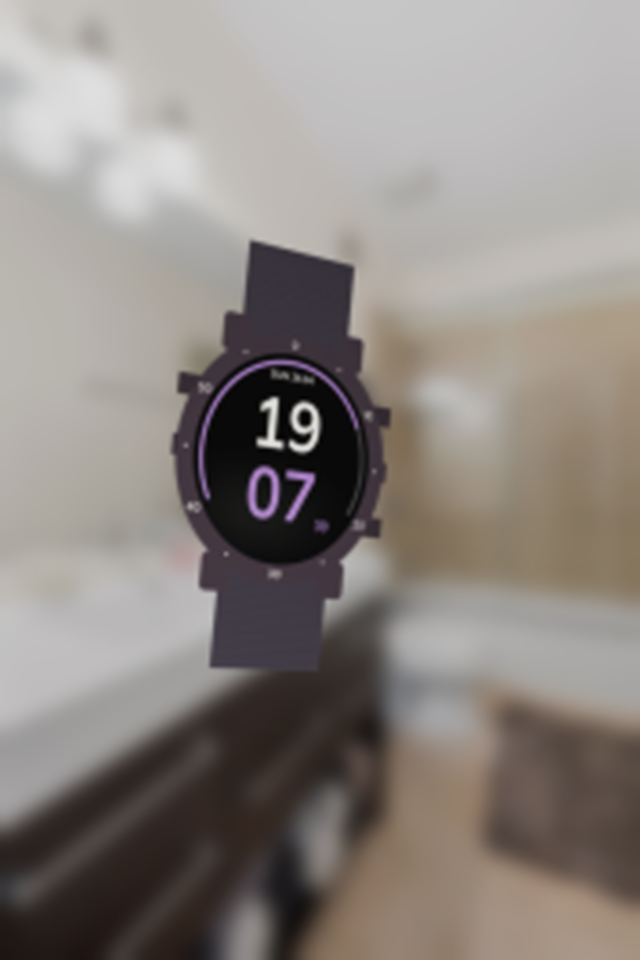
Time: **19:07**
